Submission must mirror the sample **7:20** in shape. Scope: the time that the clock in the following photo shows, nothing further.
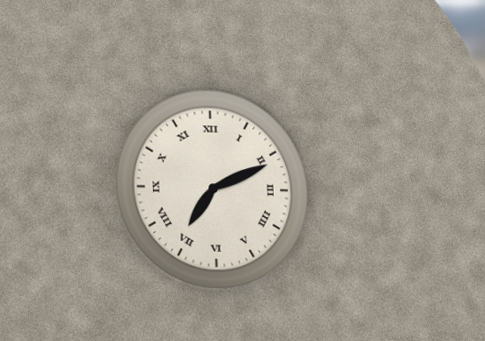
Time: **7:11**
